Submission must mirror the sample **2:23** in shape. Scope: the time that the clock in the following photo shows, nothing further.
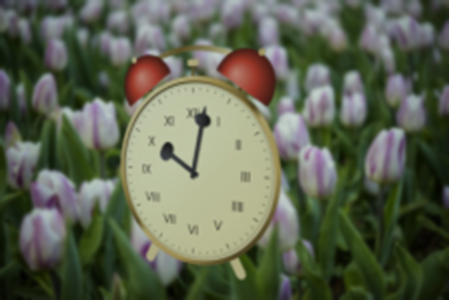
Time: **10:02**
